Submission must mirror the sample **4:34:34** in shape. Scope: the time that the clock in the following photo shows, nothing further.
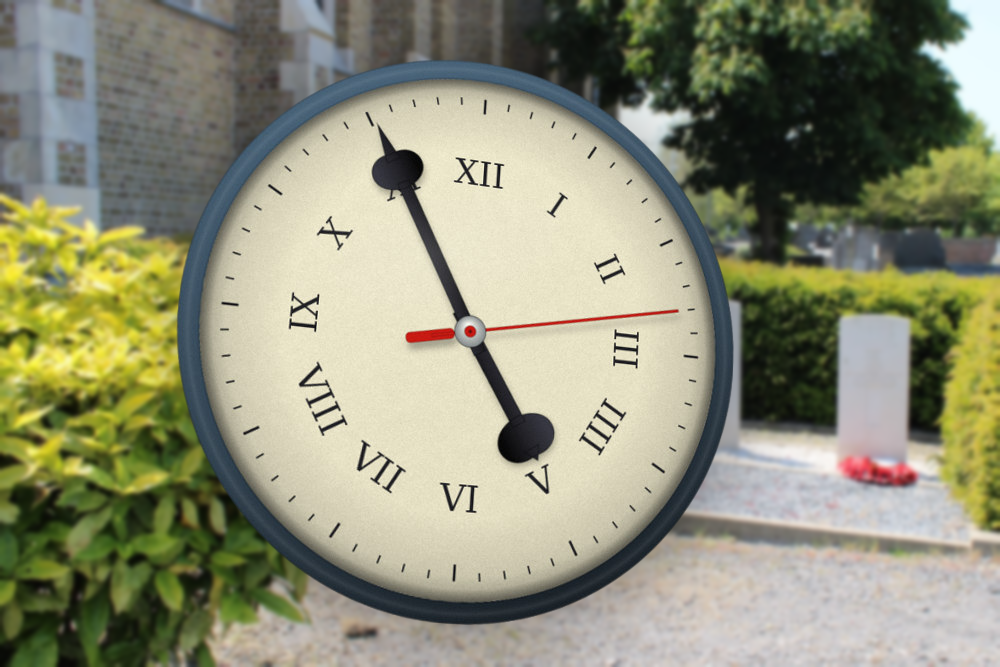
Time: **4:55:13**
